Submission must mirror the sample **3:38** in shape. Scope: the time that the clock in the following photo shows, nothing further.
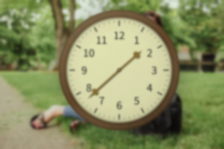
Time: **1:38**
